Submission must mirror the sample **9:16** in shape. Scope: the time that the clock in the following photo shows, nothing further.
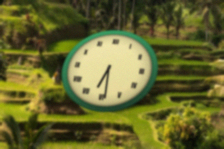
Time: **6:29**
